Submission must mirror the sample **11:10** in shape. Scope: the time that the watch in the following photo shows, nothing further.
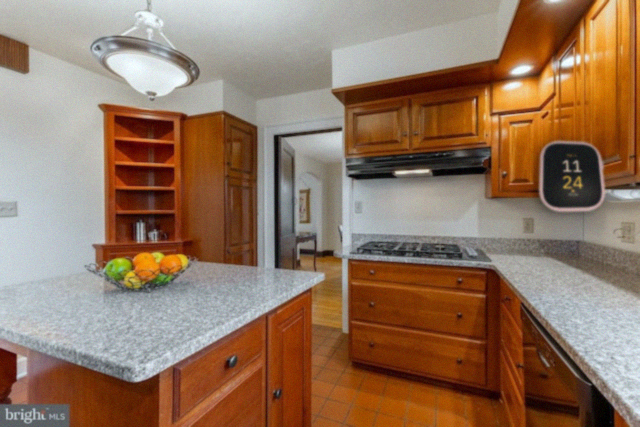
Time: **11:24**
